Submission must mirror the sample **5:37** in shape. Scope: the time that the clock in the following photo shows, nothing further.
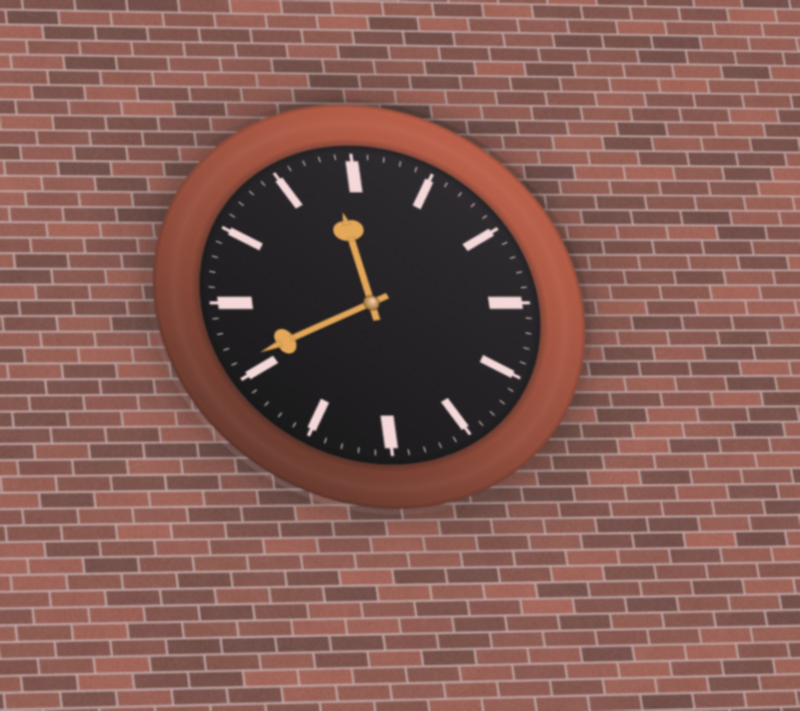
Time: **11:41**
